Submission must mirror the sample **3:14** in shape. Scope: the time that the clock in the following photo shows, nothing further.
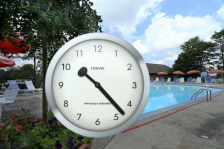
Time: **10:23**
